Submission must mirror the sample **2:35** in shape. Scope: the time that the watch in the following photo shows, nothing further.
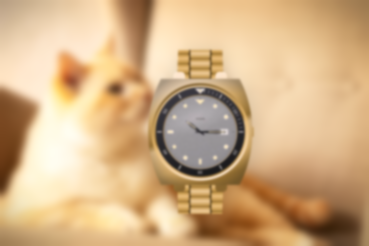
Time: **10:15**
